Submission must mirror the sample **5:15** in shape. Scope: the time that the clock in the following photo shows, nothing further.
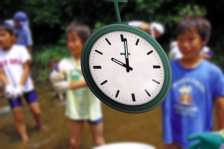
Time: **10:01**
